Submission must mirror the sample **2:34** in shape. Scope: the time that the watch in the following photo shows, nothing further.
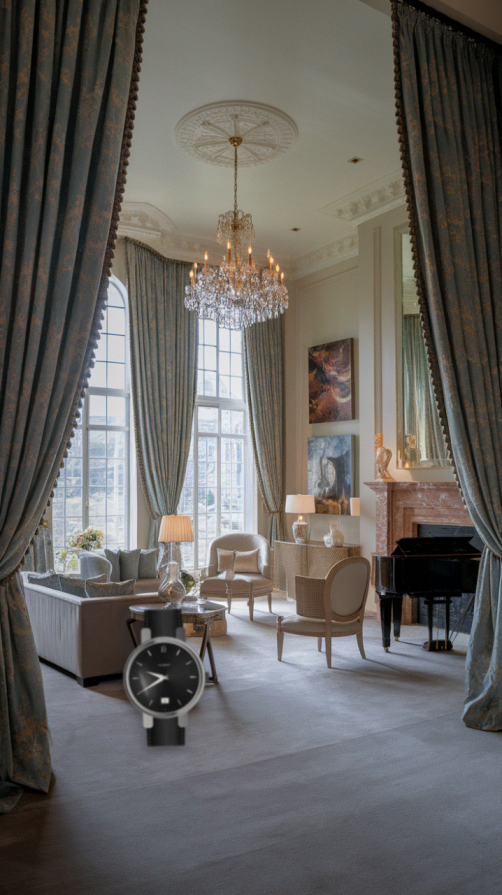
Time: **9:40**
